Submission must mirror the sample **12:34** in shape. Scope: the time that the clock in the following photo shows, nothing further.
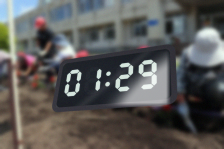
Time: **1:29**
